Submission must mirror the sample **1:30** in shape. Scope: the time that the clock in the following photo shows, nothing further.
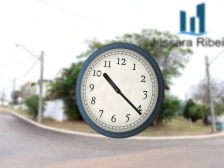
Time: **10:21**
